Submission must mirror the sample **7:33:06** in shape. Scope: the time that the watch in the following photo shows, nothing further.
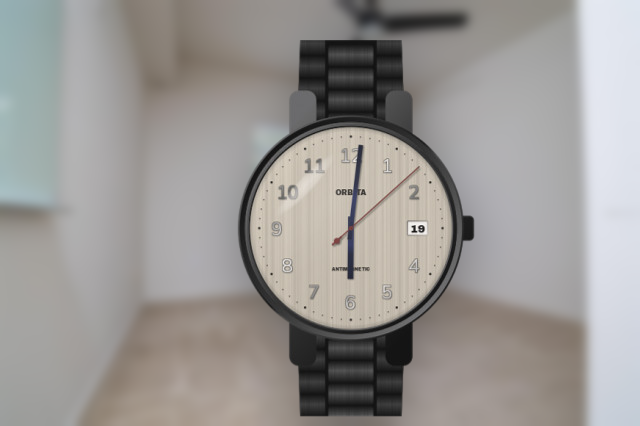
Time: **6:01:08**
